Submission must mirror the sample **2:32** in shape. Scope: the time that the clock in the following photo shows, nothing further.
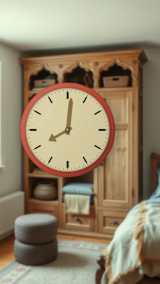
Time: **8:01**
